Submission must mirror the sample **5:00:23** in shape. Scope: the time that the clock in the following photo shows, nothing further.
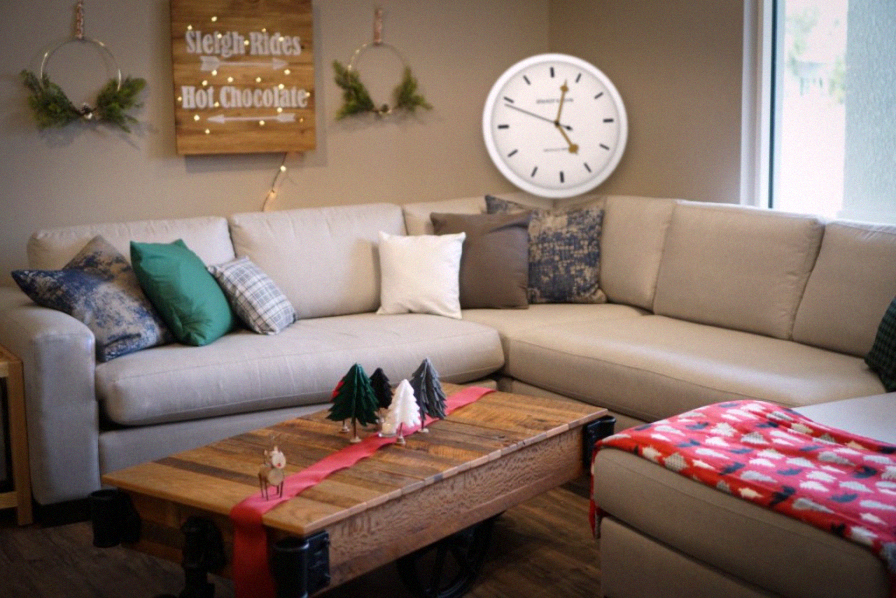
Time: **5:02:49**
